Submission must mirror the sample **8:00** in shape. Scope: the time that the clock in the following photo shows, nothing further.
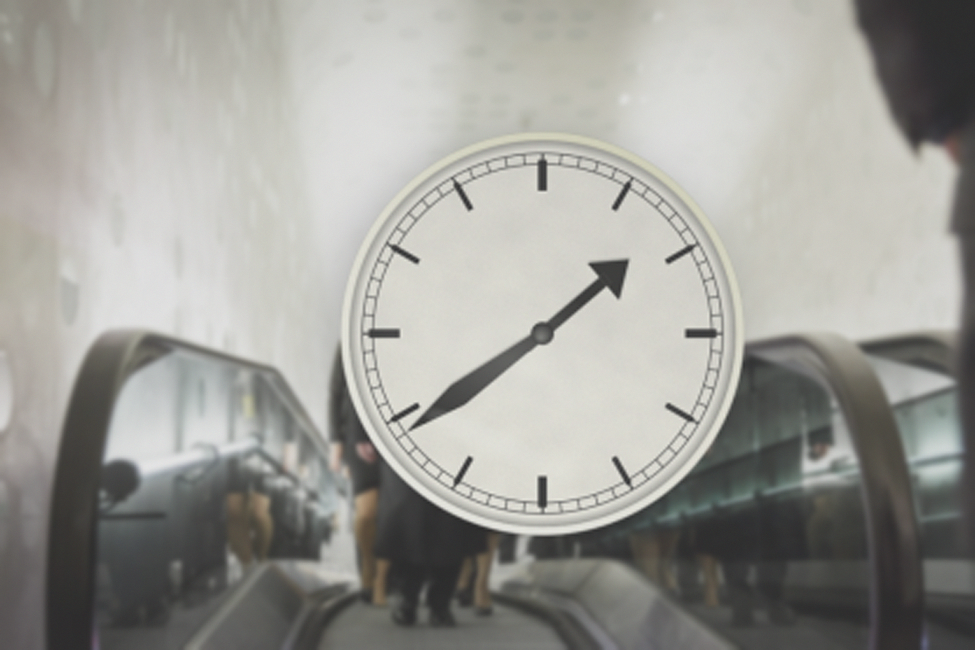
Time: **1:39**
